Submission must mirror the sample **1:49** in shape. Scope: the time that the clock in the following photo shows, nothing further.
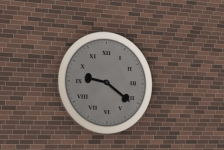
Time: **9:21**
